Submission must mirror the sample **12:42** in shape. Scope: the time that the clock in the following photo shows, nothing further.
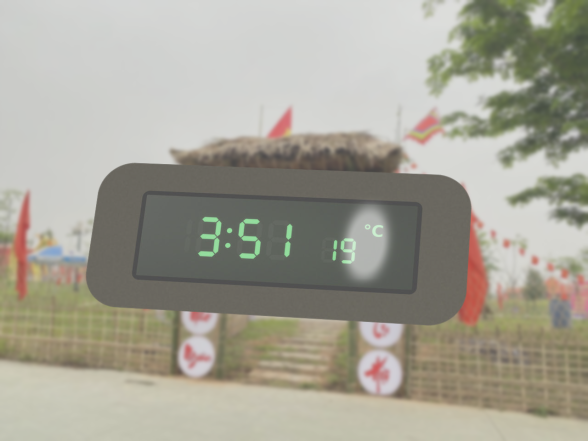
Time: **3:51**
